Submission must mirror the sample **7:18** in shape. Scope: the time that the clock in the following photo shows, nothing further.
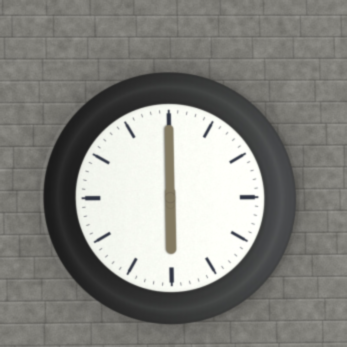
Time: **6:00**
